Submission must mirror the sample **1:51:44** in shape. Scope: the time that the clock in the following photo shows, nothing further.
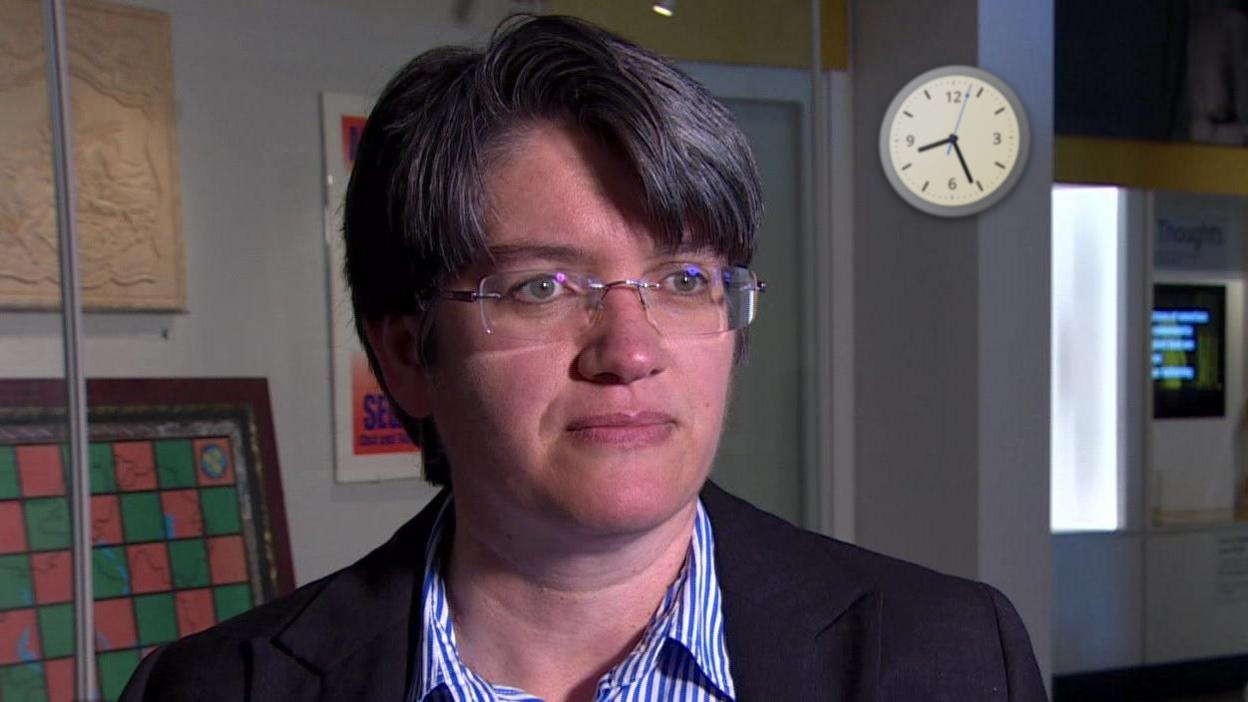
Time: **8:26:03**
